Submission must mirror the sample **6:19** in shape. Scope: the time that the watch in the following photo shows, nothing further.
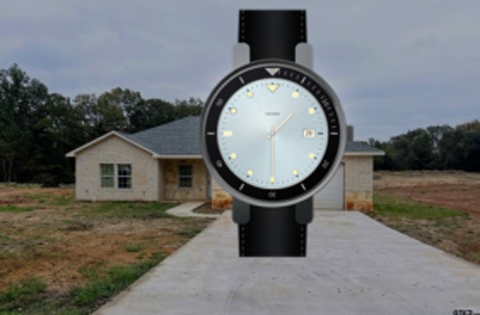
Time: **1:30**
